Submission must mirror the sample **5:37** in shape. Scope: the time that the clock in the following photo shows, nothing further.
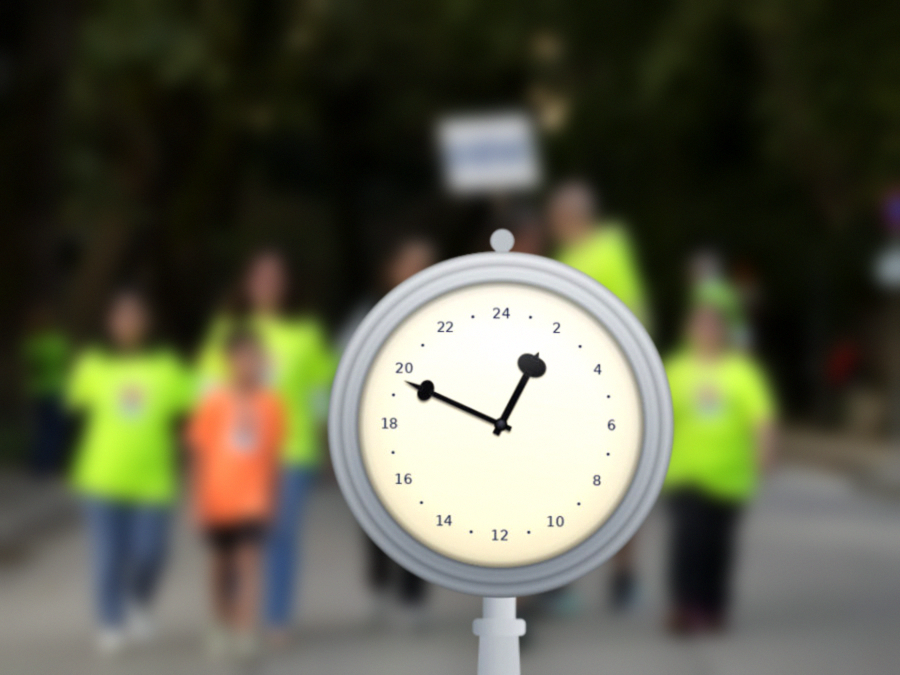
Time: **1:49**
